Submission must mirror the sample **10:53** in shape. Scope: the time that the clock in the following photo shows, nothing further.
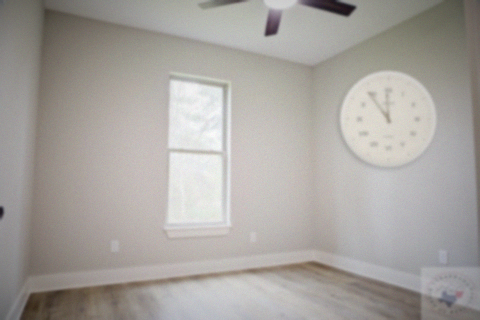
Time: **11:54**
